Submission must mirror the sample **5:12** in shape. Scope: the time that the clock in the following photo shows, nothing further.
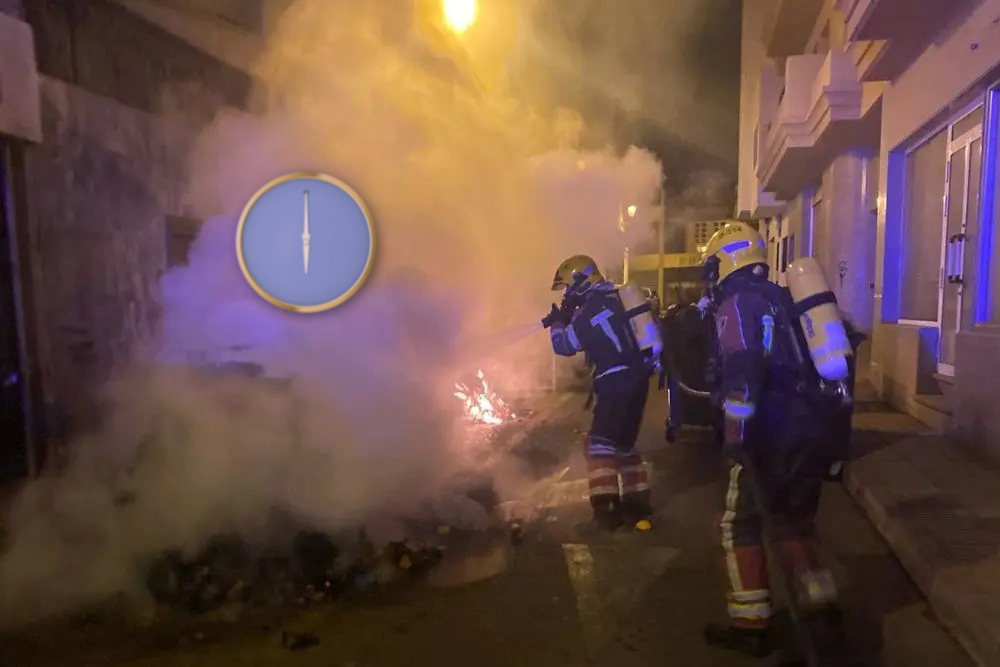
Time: **6:00**
